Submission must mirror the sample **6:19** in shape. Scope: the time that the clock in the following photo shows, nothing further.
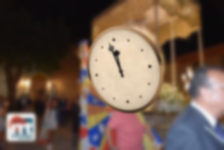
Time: **11:58**
